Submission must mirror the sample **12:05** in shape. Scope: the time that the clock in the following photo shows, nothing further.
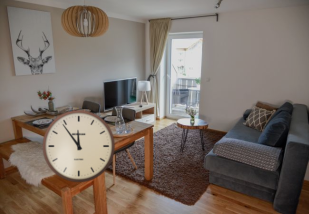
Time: **11:54**
